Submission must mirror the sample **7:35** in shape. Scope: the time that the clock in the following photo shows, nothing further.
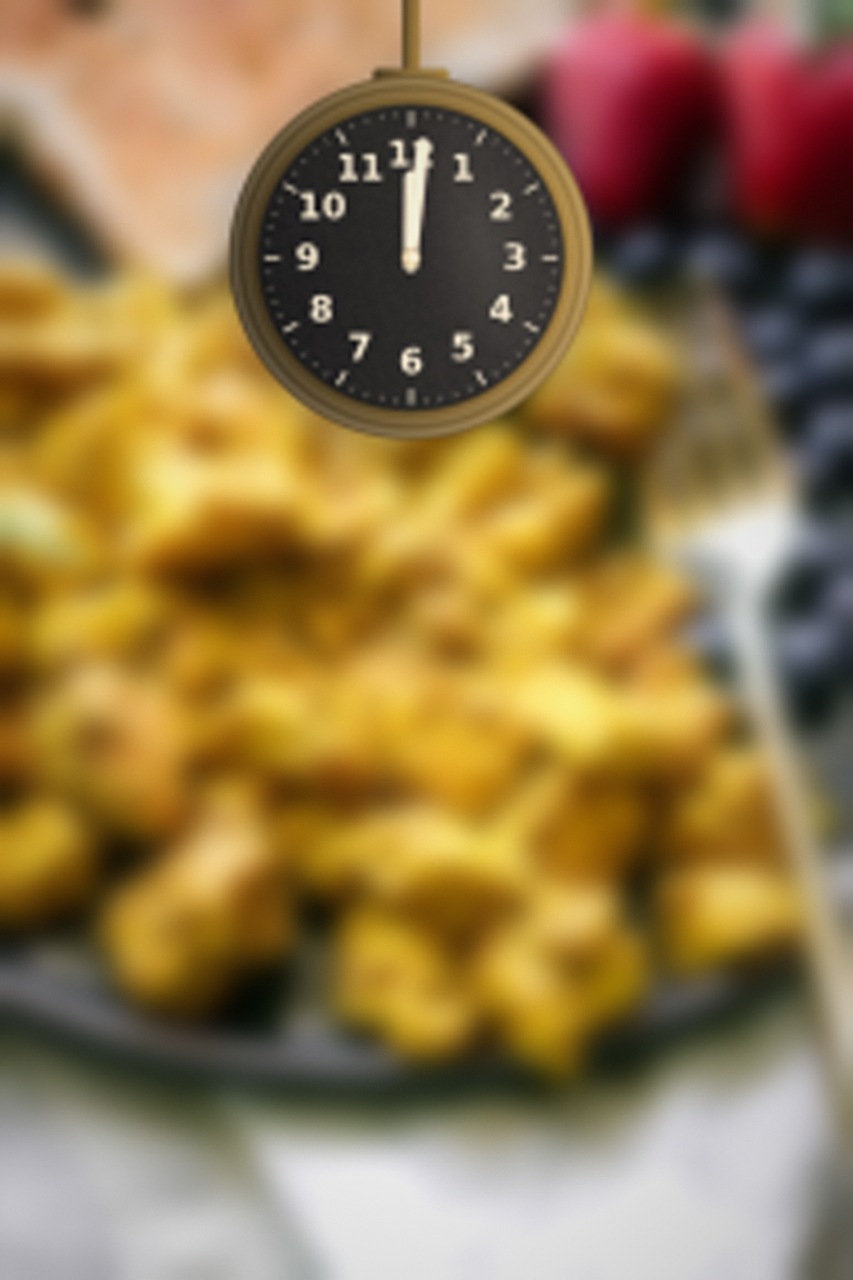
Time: **12:01**
